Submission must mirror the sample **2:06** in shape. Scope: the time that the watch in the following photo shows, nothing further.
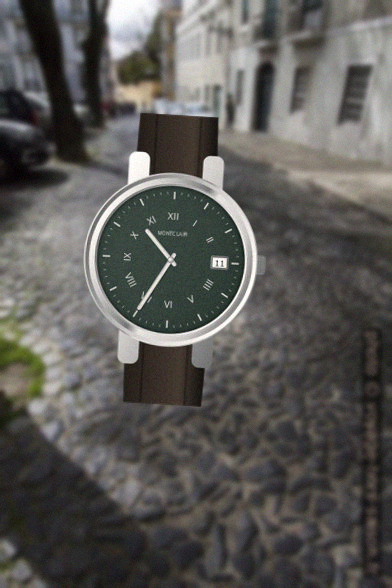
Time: **10:35**
